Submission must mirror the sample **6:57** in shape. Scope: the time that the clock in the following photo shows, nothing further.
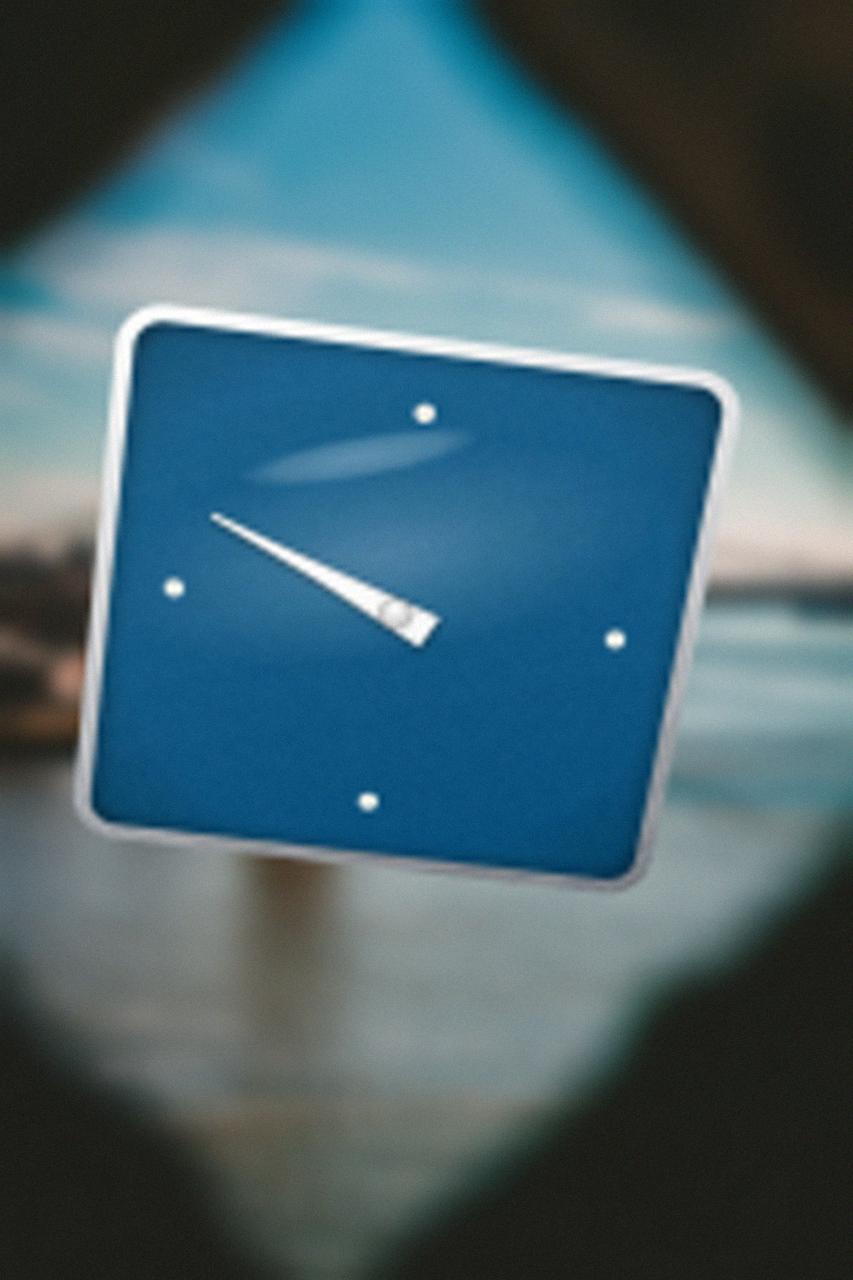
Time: **9:49**
